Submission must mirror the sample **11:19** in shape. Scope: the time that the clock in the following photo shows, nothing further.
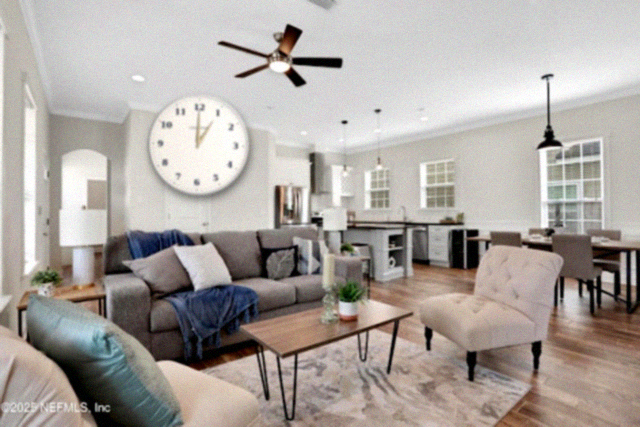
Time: **1:00**
